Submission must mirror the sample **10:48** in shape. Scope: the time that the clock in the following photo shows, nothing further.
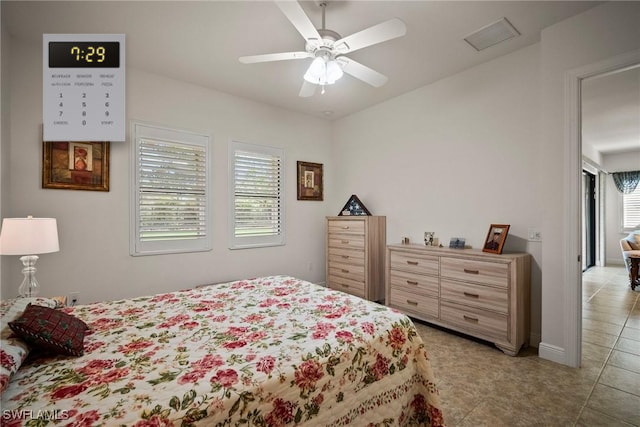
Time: **7:29**
